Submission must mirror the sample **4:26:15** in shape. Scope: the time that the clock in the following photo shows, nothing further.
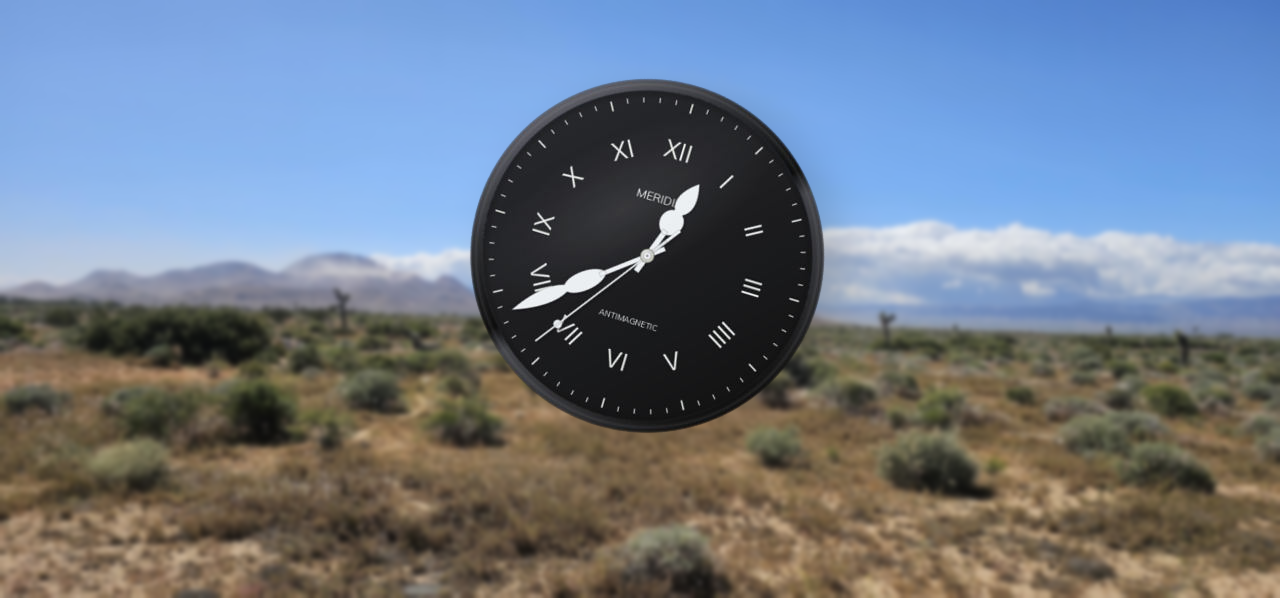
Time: **12:38:36**
